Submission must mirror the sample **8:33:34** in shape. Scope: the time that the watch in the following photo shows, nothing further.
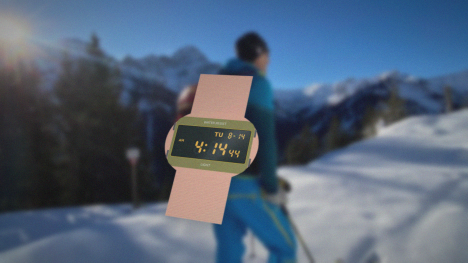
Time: **4:14:44**
